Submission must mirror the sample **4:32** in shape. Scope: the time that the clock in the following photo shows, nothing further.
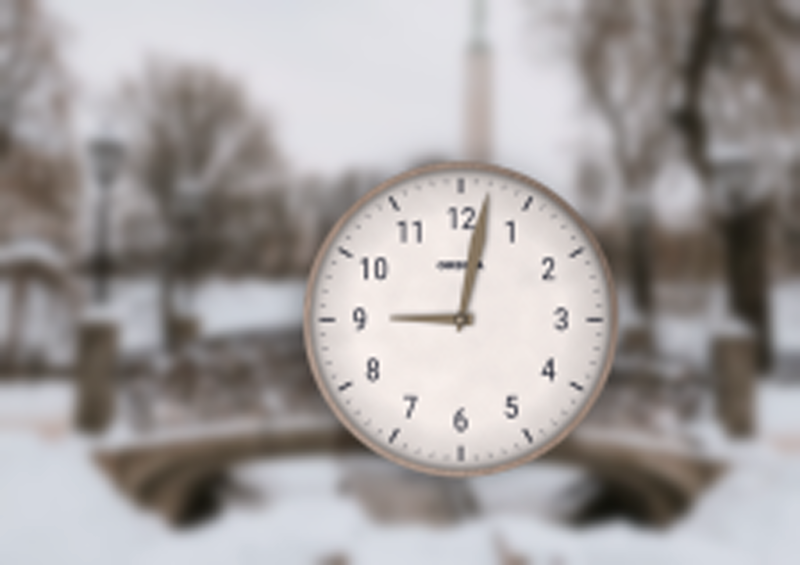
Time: **9:02**
